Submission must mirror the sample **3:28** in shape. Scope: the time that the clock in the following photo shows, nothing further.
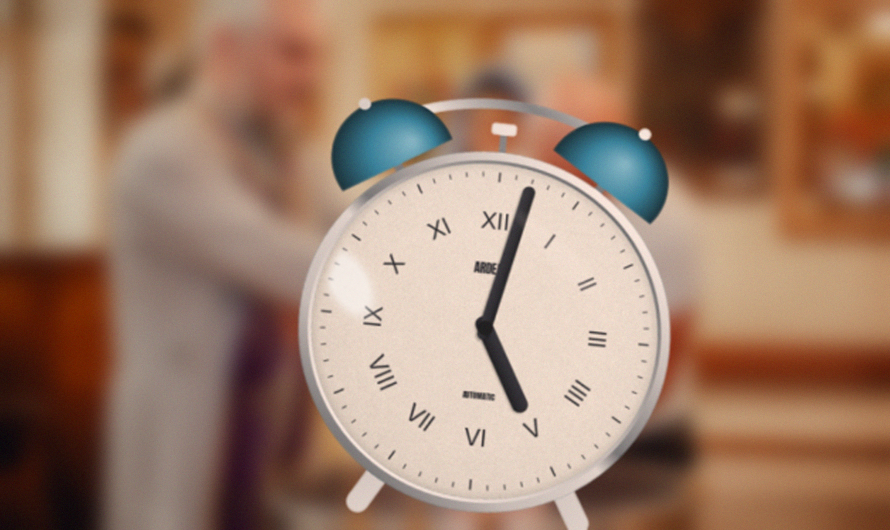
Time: **5:02**
